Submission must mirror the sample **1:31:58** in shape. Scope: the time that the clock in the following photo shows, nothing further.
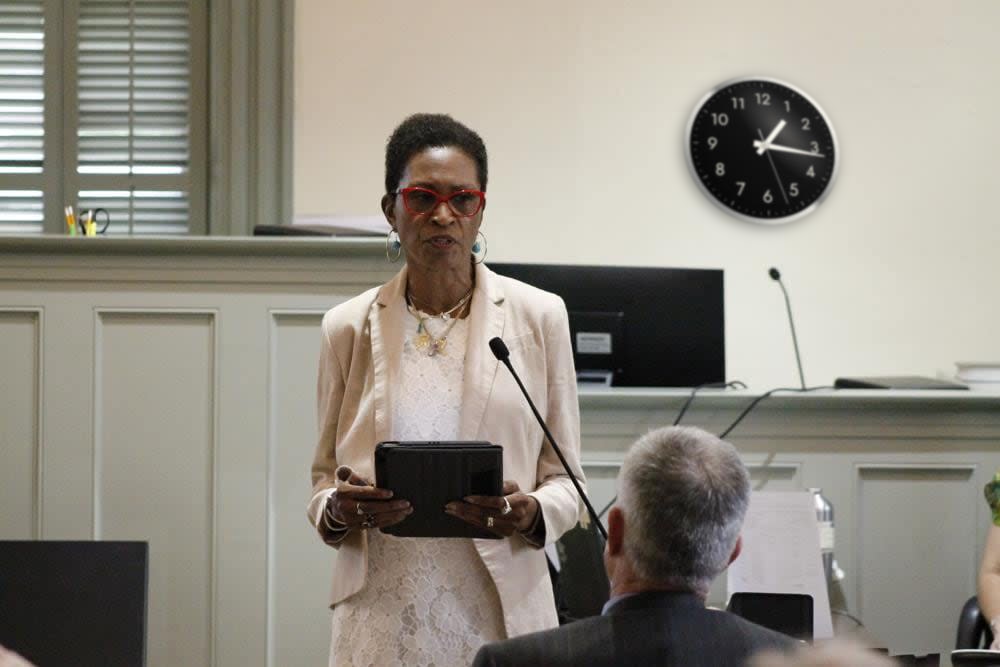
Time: **1:16:27**
